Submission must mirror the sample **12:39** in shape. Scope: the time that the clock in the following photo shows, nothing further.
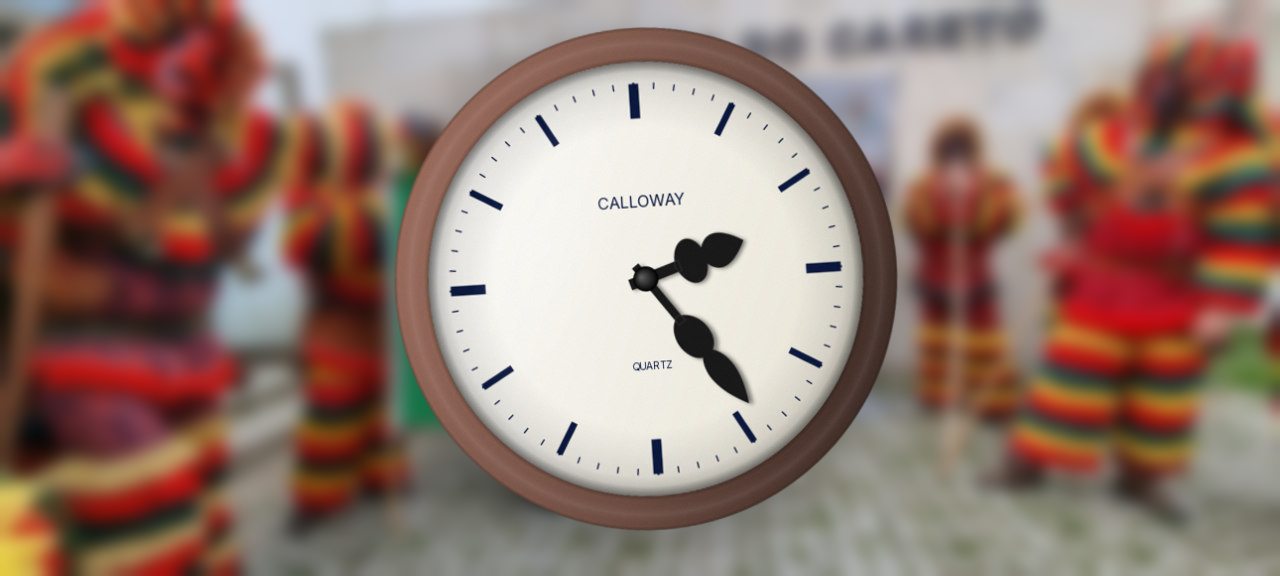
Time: **2:24**
